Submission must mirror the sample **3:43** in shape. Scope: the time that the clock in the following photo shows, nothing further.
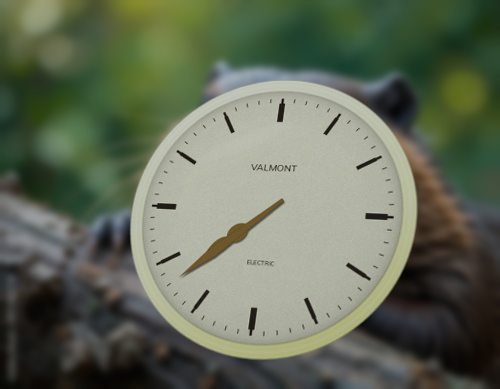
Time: **7:38**
